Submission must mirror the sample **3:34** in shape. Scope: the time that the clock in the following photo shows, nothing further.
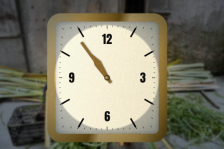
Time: **10:54**
